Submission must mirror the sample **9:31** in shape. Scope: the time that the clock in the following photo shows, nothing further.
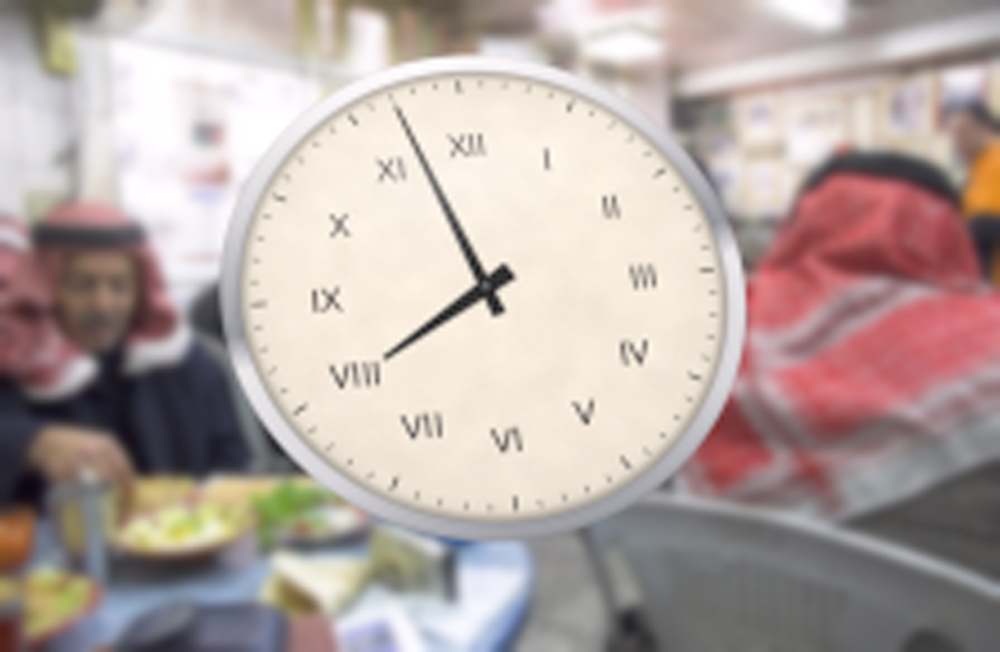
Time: **7:57**
